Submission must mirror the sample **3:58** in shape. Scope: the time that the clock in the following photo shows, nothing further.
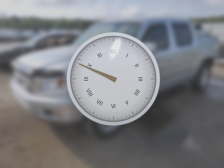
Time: **9:49**
